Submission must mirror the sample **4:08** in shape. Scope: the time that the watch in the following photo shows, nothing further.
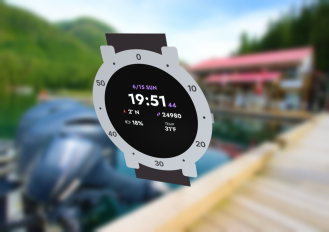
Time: **19:51**
